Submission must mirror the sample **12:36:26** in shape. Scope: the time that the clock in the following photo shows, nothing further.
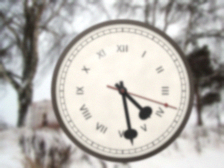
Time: **4:28:18**
